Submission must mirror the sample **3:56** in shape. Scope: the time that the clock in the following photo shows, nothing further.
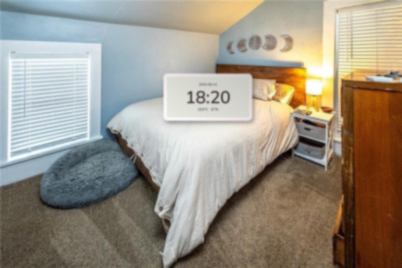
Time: **18:20**
